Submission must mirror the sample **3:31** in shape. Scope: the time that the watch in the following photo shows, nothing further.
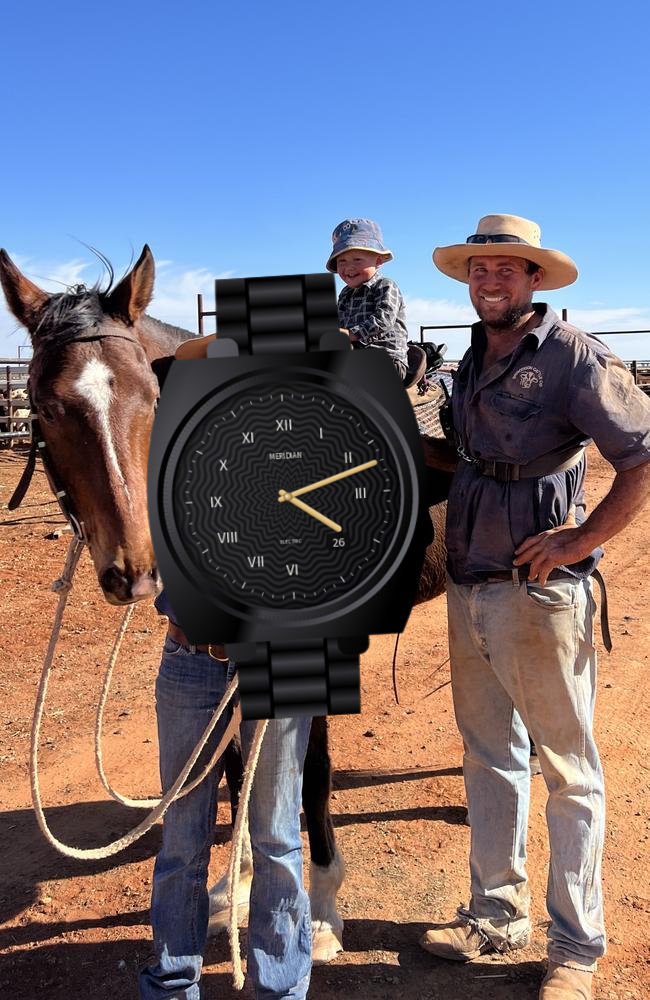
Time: **4:12**
